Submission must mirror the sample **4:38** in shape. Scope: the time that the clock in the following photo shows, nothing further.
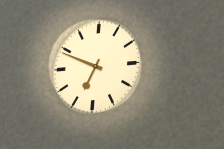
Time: **6:49**
